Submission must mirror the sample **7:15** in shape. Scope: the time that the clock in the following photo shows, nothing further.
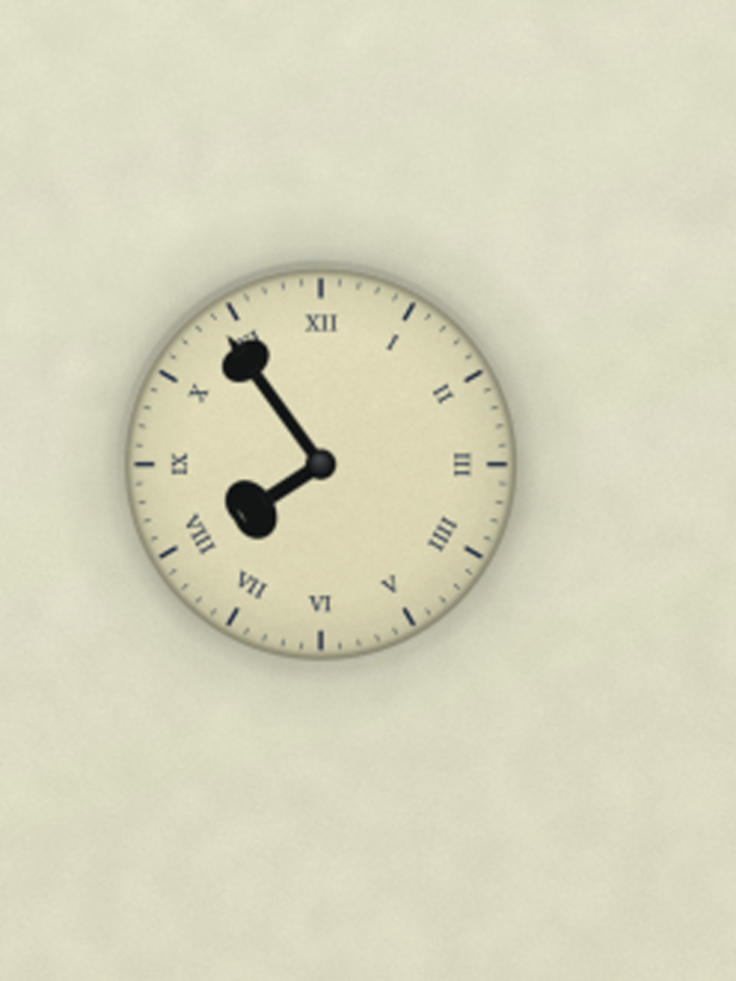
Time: **7:54**
